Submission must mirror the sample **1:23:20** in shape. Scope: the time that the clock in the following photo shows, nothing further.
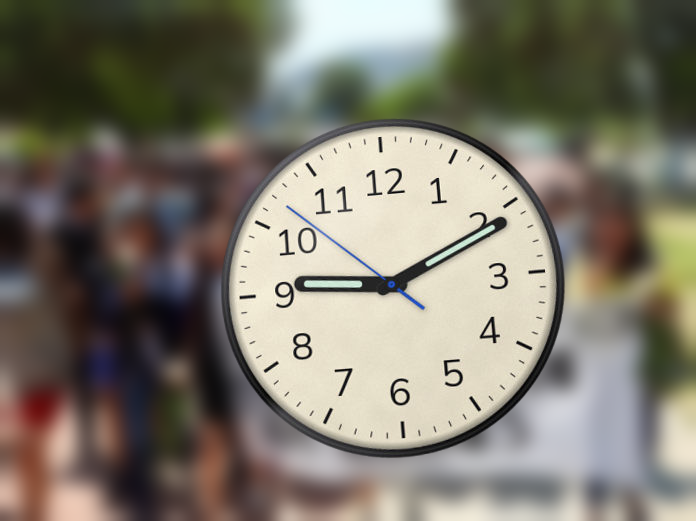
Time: **9:10:52**
